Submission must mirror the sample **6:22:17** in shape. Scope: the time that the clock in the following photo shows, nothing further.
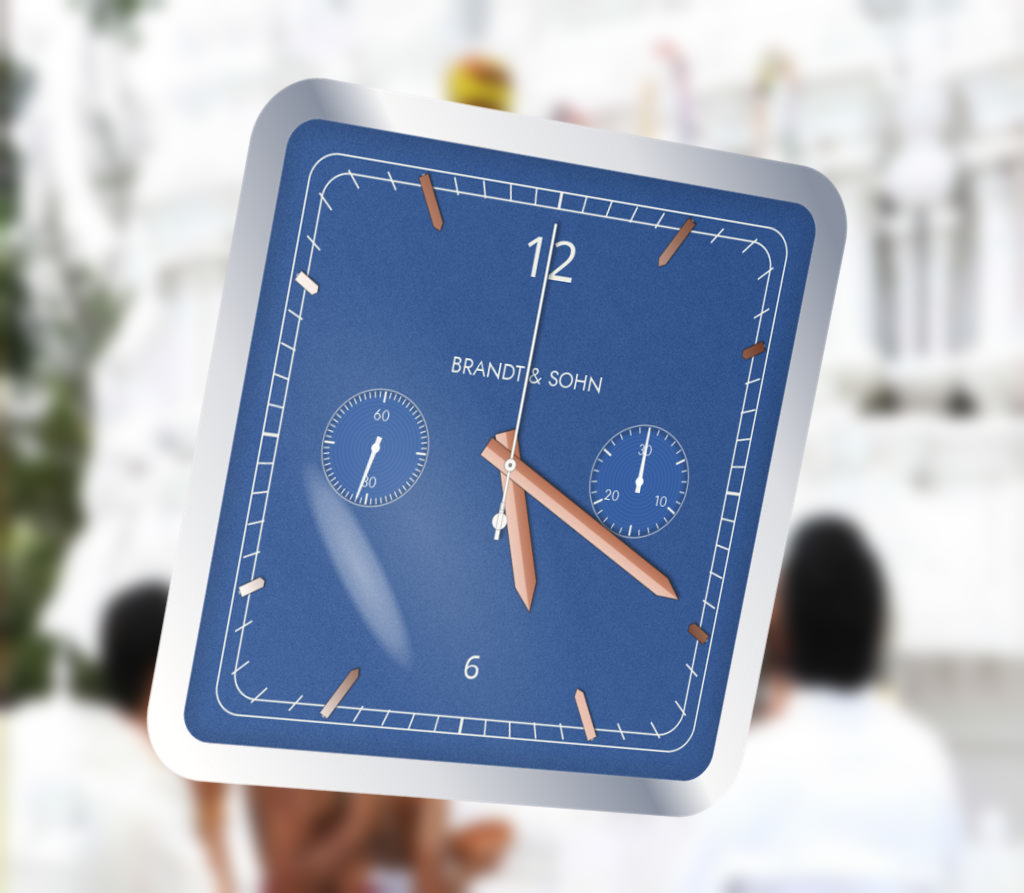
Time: **5:19:32**
